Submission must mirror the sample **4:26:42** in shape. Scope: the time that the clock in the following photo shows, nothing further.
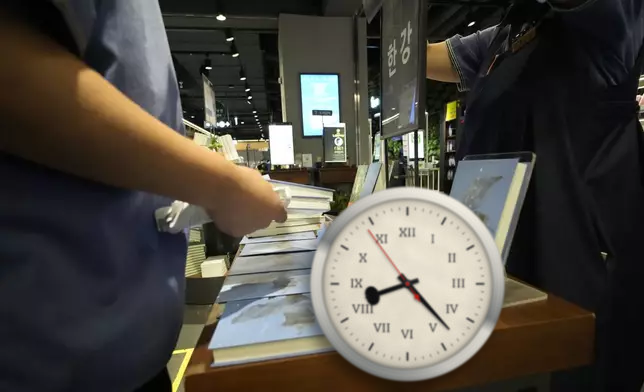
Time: **8:22:54**
